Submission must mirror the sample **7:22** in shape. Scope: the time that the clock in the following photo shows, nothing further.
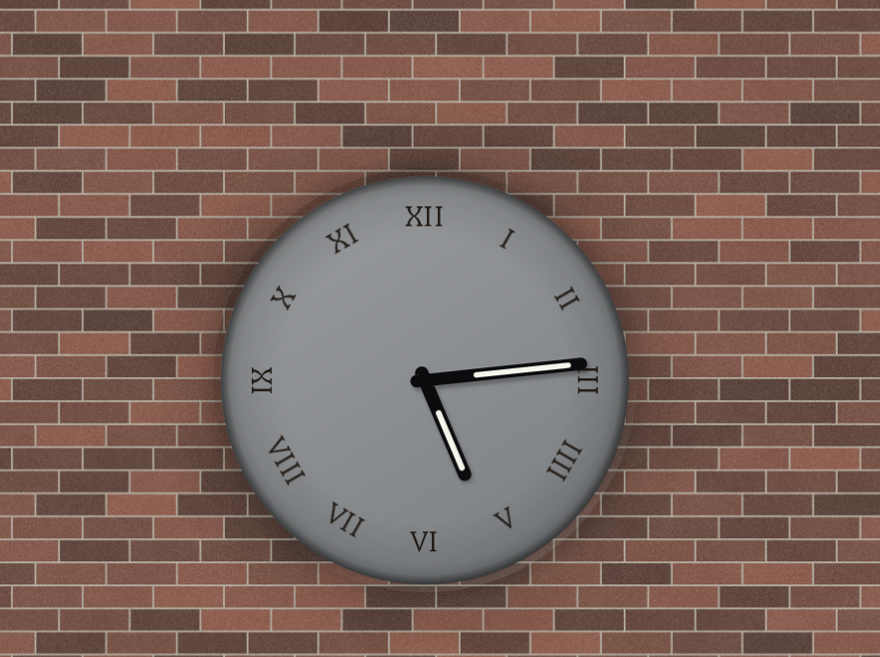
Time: **5:14**
